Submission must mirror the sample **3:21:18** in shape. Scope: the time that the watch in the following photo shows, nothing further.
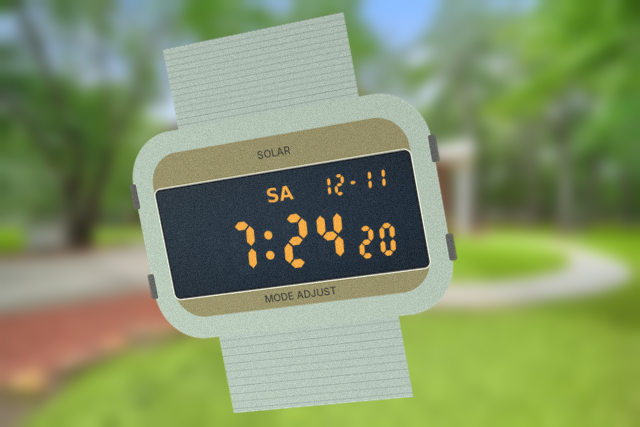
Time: **7:24:20**
